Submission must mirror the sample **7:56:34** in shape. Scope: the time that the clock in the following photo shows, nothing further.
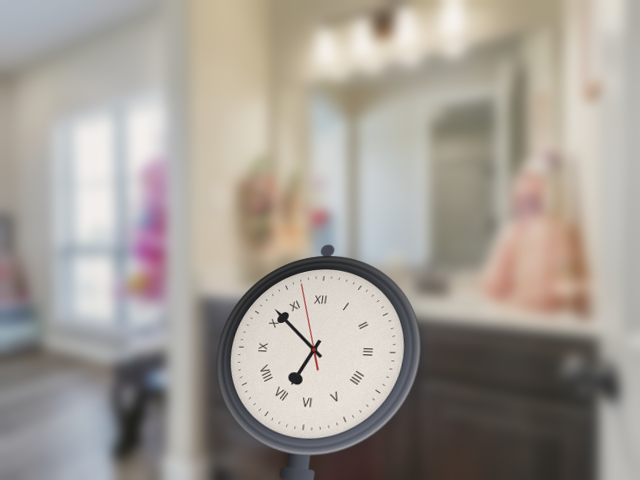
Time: **6:51:57**
